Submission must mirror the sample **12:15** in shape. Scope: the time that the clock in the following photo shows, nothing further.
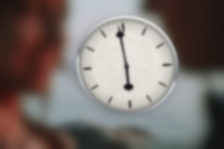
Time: **5:59**
